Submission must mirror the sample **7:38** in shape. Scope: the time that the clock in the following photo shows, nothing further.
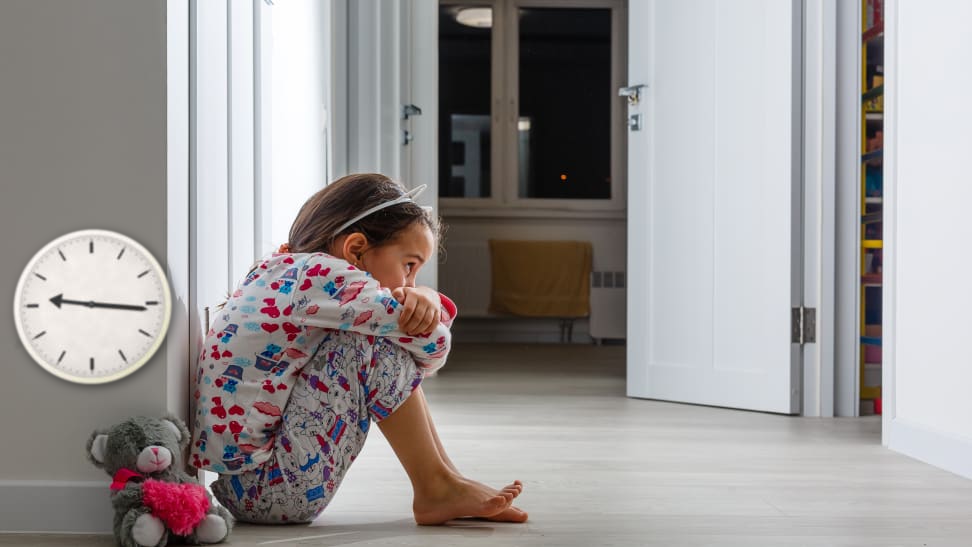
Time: **9:16**
